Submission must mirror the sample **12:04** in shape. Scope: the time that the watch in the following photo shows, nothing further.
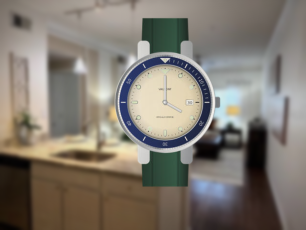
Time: **4:00**
